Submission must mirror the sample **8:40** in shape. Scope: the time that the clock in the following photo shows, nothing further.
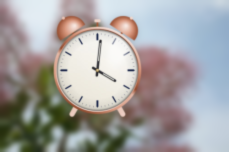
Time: **4:01**
